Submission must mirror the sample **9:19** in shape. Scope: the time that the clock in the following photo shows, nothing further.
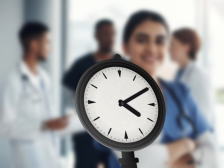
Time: **4:10**
